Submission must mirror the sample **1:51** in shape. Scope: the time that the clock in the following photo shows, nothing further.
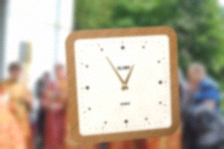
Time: **12:55**
